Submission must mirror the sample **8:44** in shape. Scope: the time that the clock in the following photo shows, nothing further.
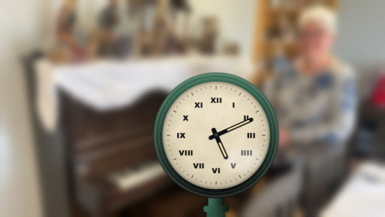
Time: **5:11**
